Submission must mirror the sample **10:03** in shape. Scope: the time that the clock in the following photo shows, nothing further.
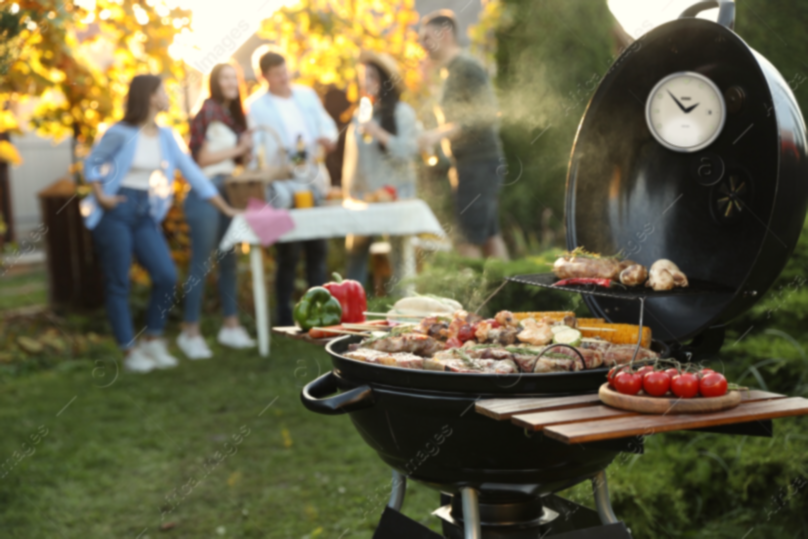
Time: **1:53**
